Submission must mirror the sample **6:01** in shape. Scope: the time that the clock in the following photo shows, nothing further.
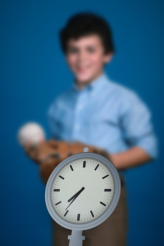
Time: **7:36**
